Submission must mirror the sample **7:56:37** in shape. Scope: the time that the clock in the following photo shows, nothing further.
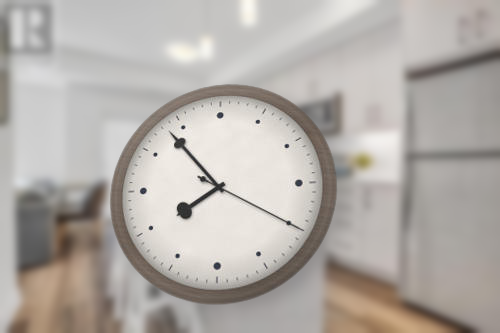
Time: **7:53:20**
